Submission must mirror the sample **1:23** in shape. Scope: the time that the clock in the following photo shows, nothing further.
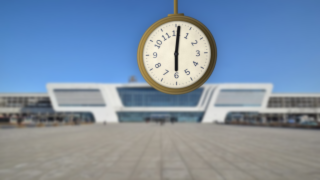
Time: **6:01**
